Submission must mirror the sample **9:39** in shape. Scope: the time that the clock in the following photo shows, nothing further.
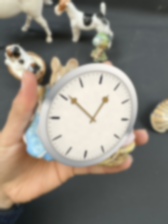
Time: **12:51**
